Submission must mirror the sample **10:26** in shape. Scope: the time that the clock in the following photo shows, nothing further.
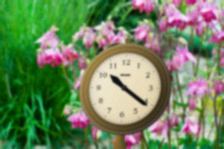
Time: **10:21**
